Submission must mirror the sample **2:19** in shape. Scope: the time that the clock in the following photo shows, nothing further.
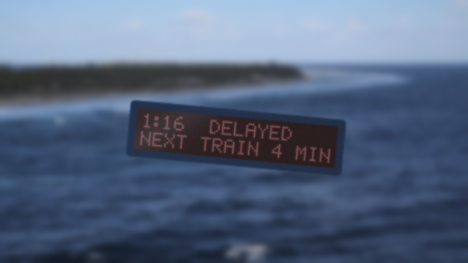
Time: **1:16**
